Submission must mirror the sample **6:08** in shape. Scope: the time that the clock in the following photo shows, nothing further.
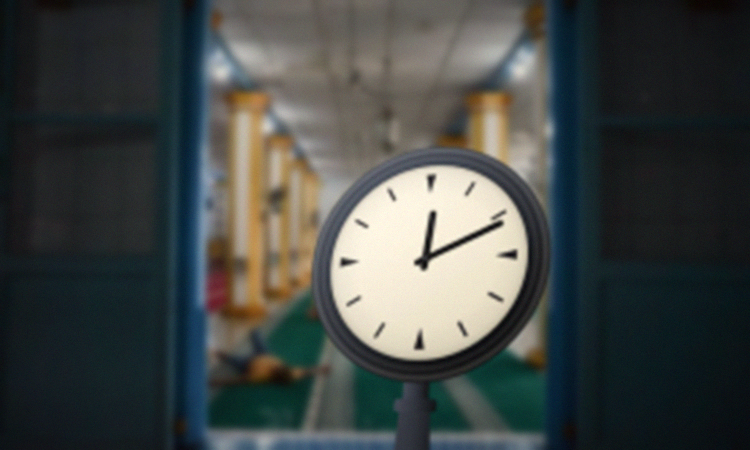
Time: **12:11**
